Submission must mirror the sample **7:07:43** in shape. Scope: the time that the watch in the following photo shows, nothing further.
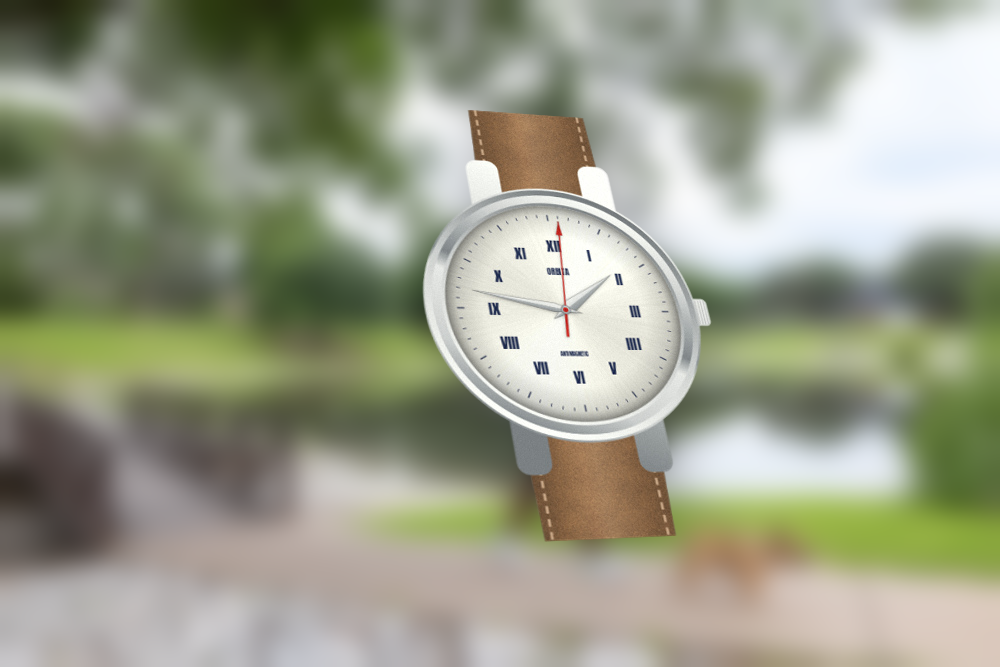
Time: **1:47:01**
